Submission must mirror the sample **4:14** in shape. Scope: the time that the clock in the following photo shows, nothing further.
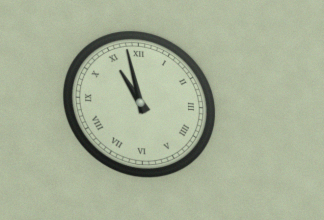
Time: **10:58**
